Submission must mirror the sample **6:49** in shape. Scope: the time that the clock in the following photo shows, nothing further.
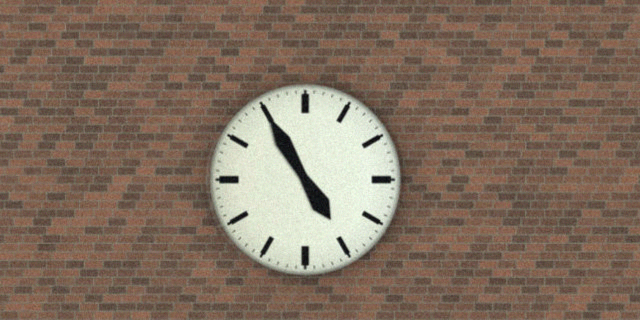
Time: **4:55**
